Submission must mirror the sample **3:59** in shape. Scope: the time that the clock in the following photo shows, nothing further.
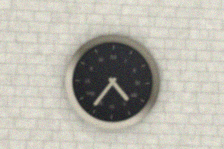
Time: **4:36**
